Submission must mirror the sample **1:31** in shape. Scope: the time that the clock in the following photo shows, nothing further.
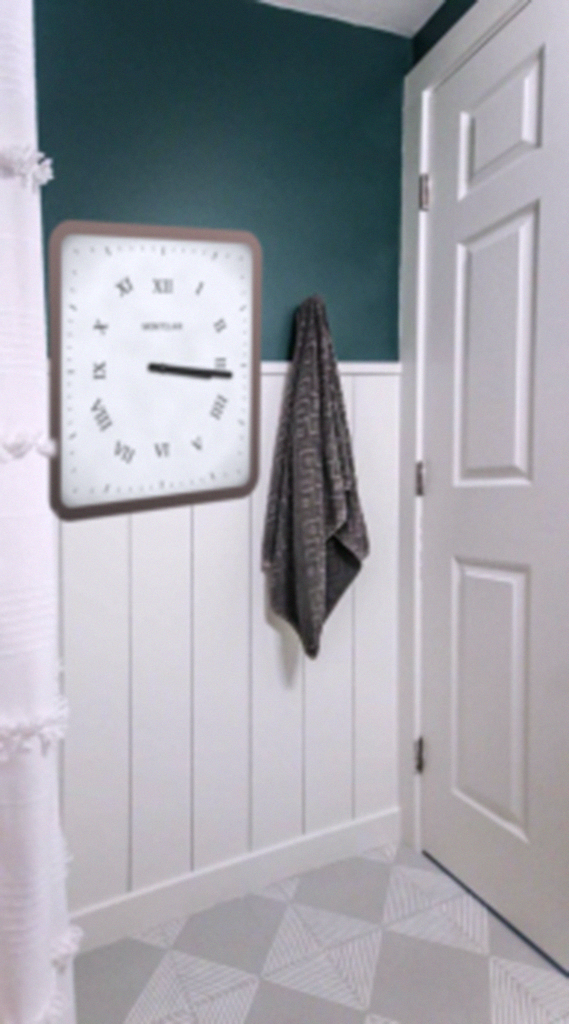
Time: **3:16**
